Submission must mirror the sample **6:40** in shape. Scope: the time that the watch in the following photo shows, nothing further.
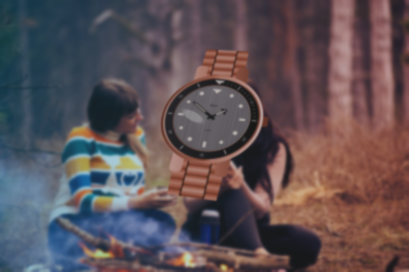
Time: **1:51**
